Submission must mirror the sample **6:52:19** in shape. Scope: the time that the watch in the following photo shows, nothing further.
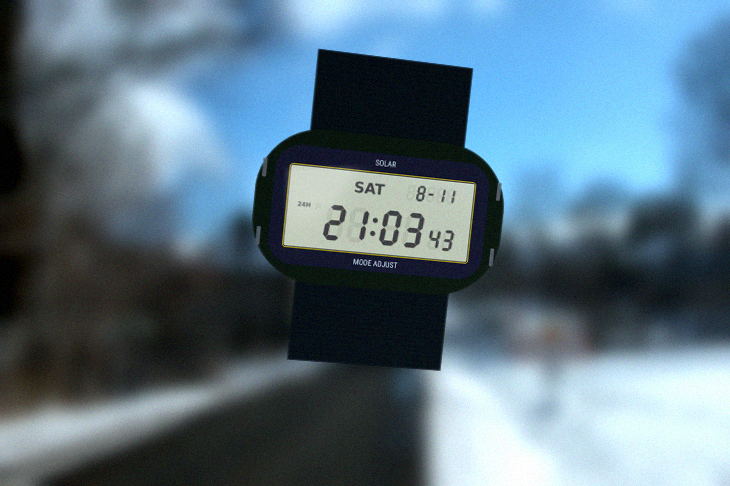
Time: **21:03:43**
